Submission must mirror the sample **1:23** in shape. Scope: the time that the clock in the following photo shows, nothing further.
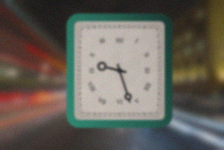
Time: **9:27**
